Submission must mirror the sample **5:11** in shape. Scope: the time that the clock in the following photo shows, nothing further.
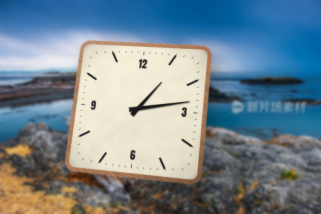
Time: **1:13**
